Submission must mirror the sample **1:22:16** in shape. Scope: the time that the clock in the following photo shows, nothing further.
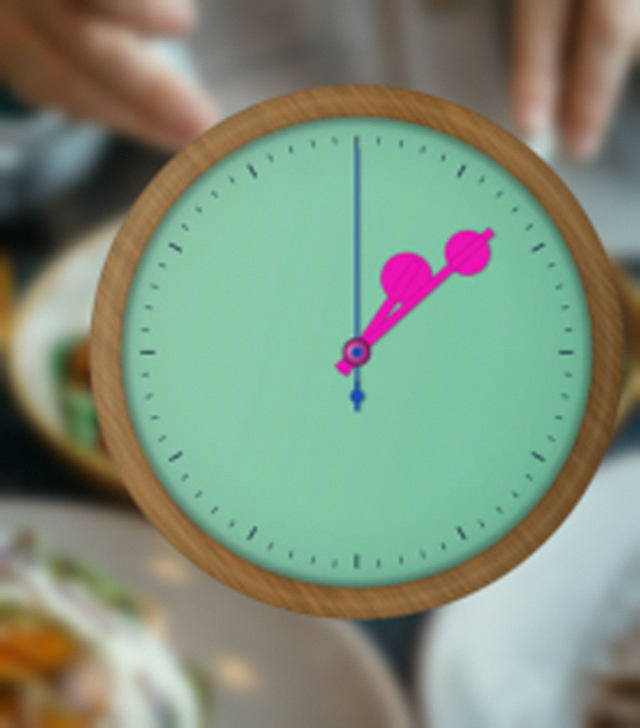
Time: **1:08:00**
